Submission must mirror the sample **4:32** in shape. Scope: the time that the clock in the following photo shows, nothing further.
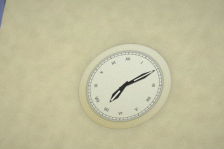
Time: **7:10**
